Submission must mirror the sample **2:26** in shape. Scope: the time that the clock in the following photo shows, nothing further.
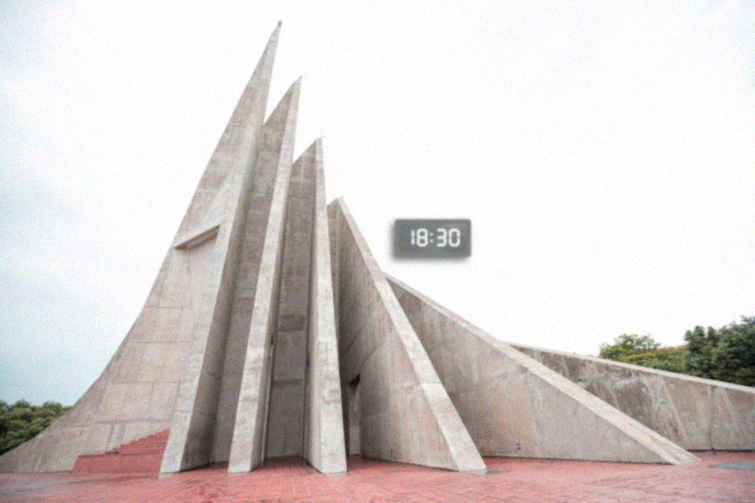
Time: **18:30**
